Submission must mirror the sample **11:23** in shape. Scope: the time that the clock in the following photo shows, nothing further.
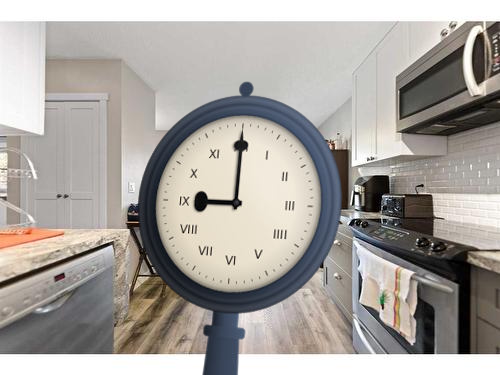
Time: **9:00**
